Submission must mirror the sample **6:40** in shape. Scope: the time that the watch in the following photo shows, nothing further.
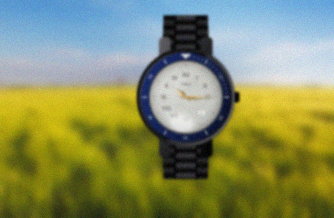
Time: **10:15**
